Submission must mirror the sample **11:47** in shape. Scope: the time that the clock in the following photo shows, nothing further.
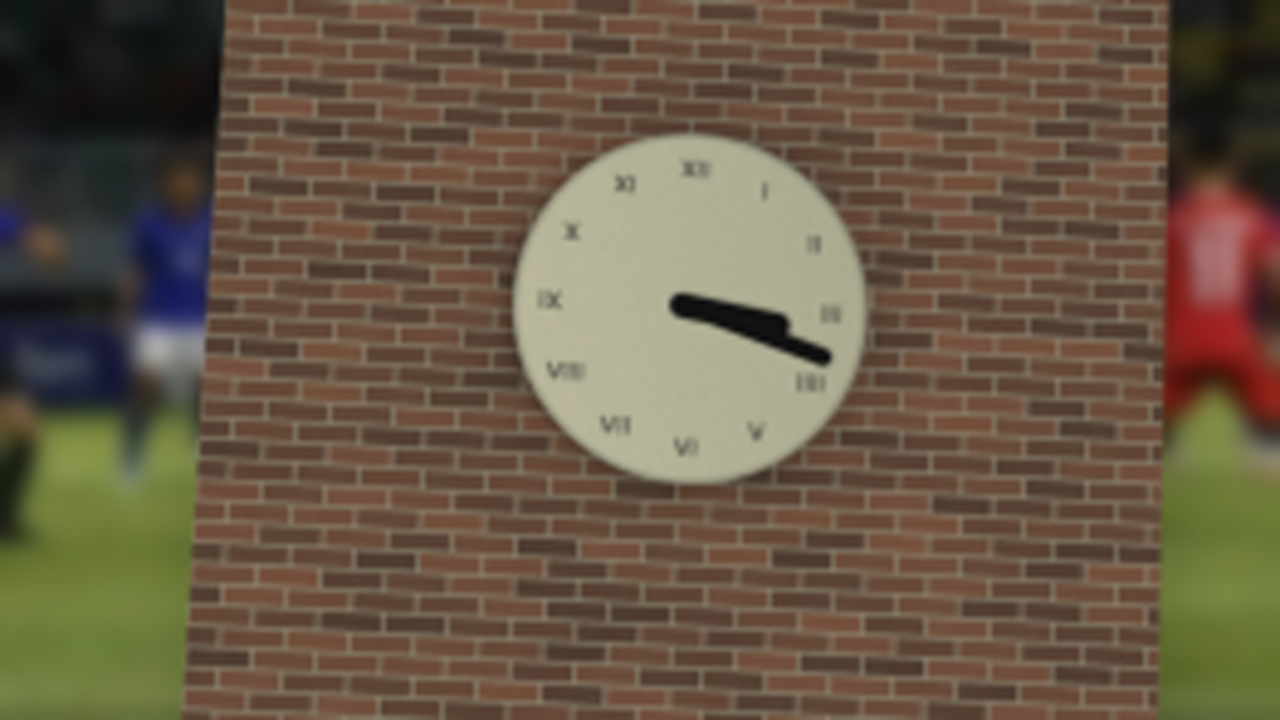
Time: **3:18**
